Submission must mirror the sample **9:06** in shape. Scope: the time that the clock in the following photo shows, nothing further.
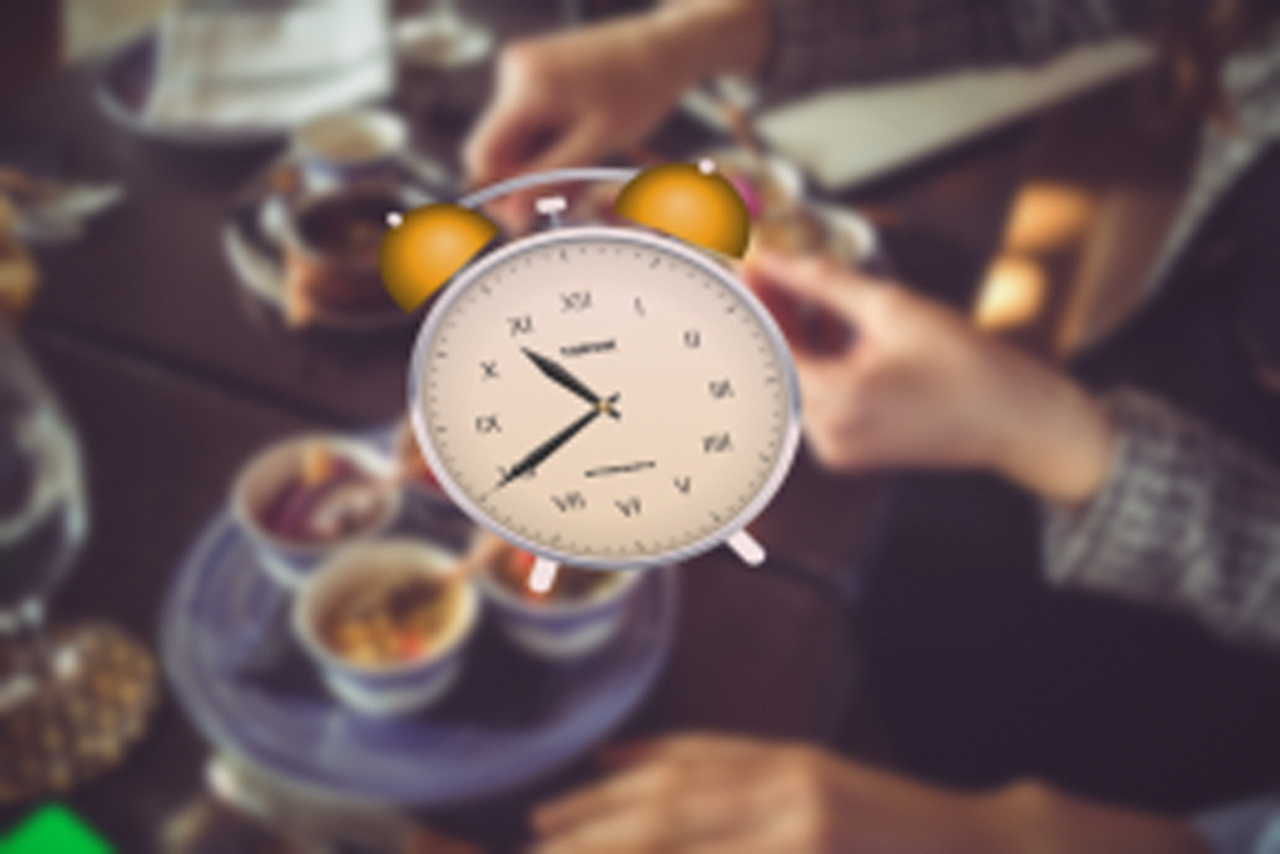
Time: **10:40**
